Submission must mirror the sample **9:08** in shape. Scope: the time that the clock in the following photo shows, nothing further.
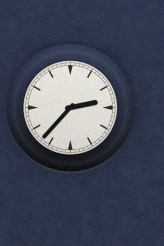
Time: **2:37**
